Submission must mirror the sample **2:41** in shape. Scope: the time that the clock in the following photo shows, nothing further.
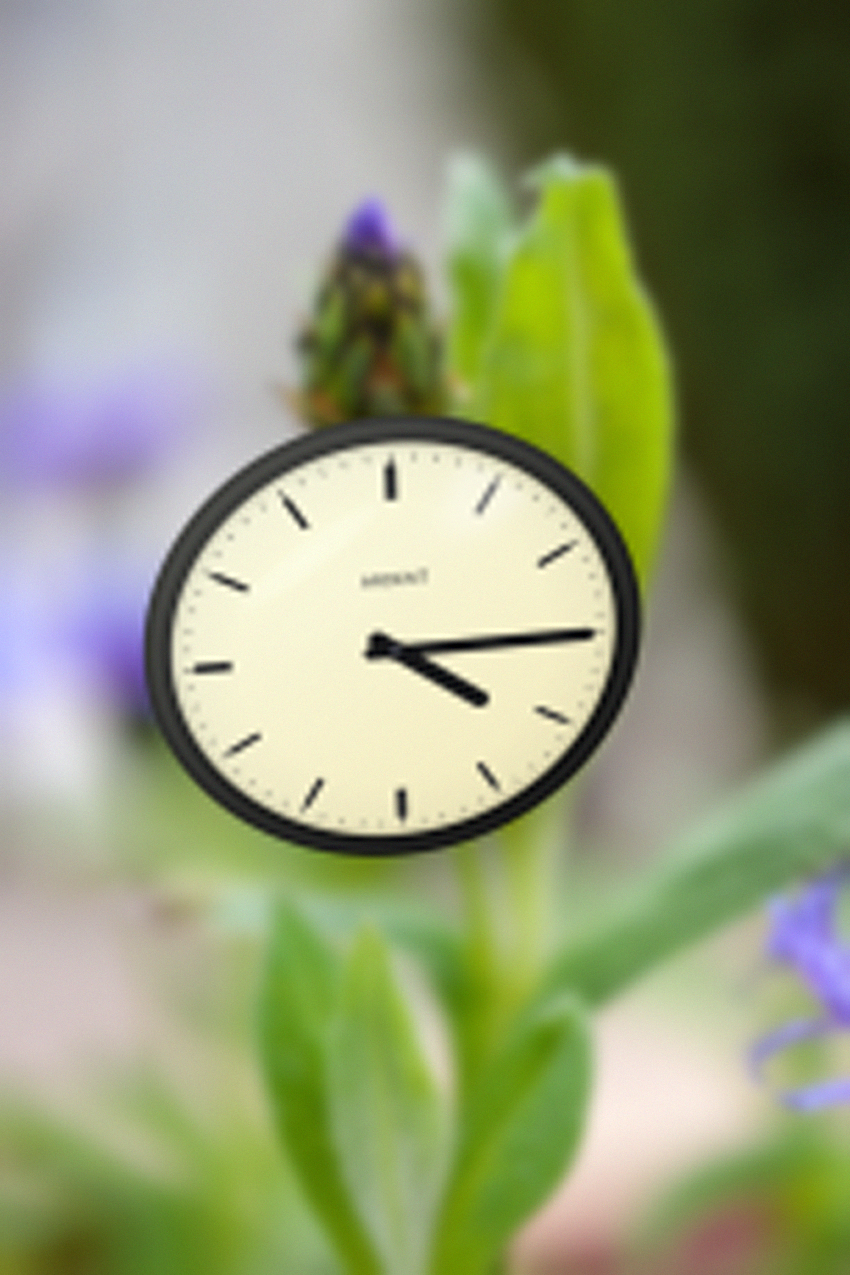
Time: **4:15**
